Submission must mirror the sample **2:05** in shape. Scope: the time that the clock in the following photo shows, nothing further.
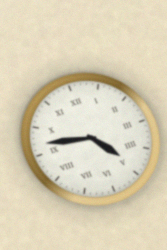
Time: **4:47**
